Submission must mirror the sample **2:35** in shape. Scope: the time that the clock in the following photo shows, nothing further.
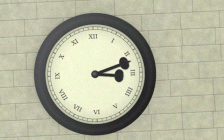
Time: **3:12**
